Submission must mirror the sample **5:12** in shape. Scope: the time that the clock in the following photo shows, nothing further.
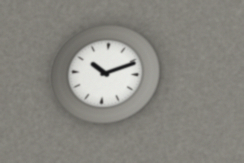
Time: **10:11**
